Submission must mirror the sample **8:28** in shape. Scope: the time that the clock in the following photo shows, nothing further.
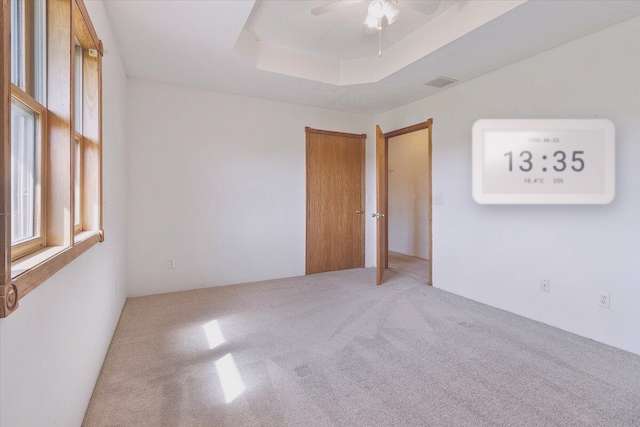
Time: **13:35**
